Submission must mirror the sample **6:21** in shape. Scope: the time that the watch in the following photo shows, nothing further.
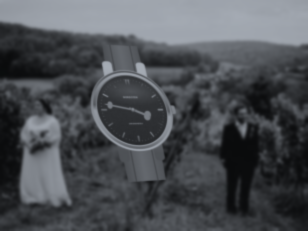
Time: **3:47**
